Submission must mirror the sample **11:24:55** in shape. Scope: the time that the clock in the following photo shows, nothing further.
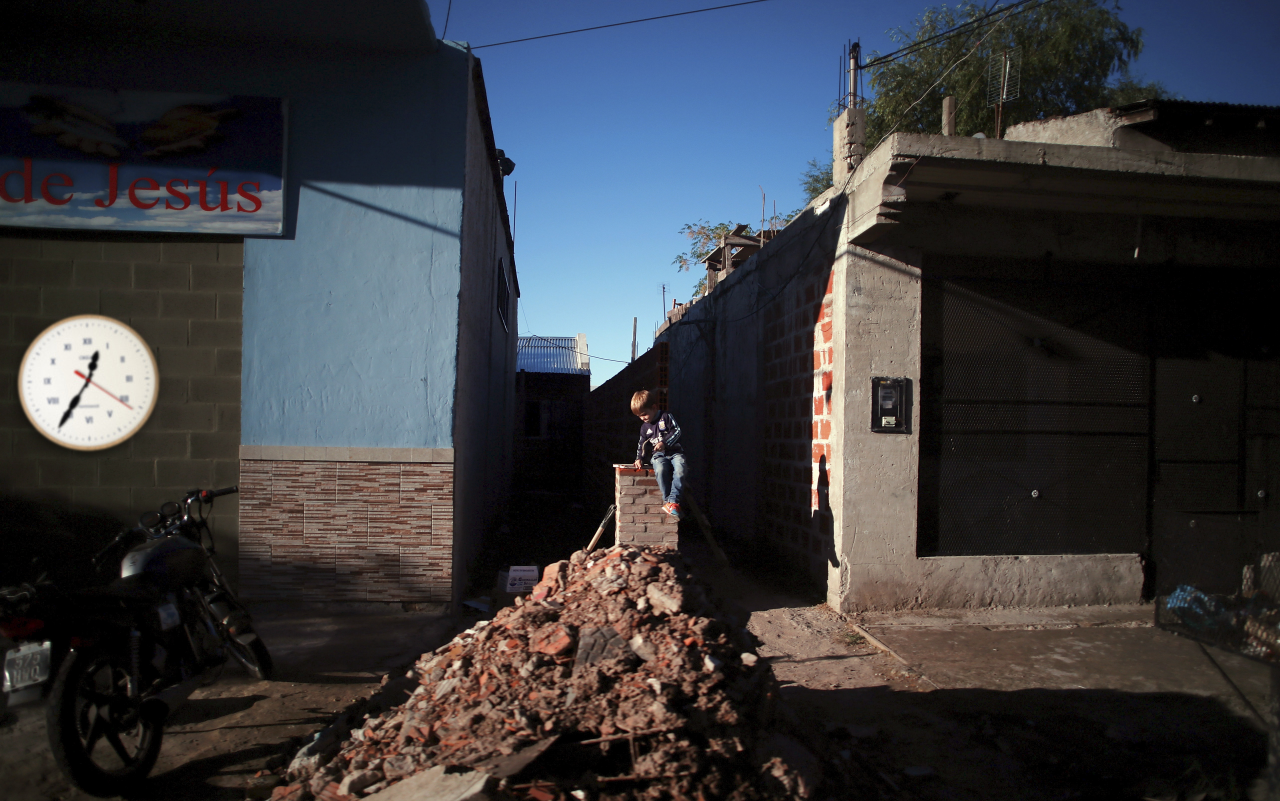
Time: **12:35:21**
